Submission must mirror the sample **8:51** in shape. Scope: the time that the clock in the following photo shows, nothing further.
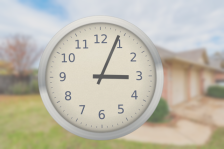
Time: **3:04**
